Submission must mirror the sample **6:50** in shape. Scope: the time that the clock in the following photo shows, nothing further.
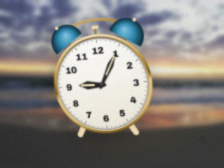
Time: **9:05**
